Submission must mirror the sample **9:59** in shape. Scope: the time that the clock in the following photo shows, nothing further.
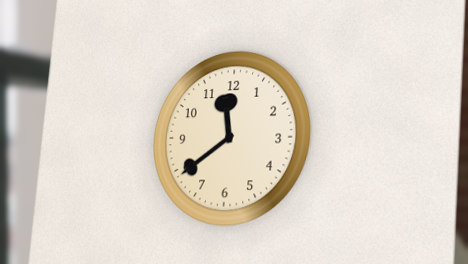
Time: **11:39**
